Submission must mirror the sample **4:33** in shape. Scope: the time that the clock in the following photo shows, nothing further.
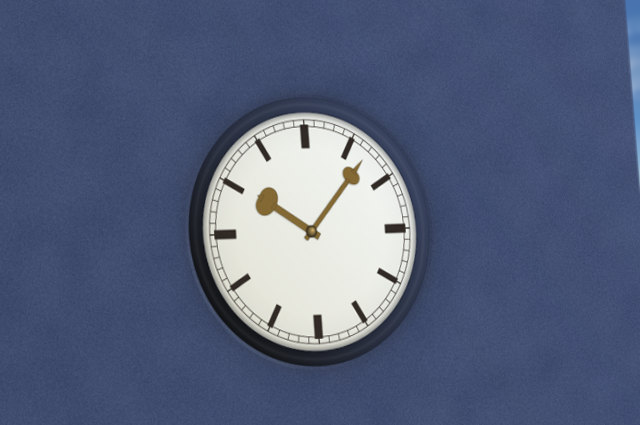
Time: **10:07**
